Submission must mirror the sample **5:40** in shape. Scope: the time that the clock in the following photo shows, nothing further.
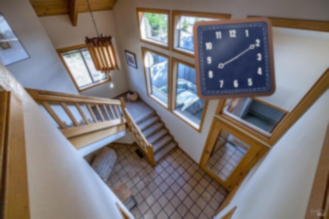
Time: **8:10**
